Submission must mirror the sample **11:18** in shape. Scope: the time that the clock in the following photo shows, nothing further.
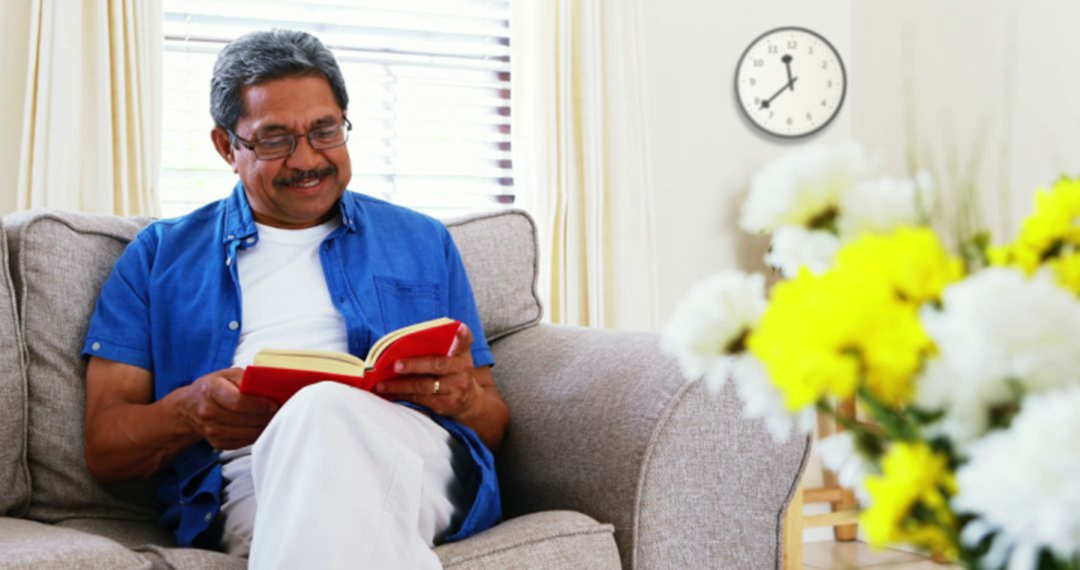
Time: **11:38**
